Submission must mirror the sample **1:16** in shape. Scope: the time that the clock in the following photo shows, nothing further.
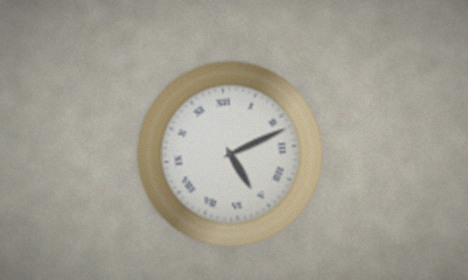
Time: **5:12**
